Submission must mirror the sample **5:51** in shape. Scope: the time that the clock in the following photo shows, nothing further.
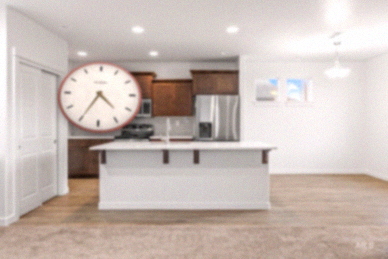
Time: **4:35**
